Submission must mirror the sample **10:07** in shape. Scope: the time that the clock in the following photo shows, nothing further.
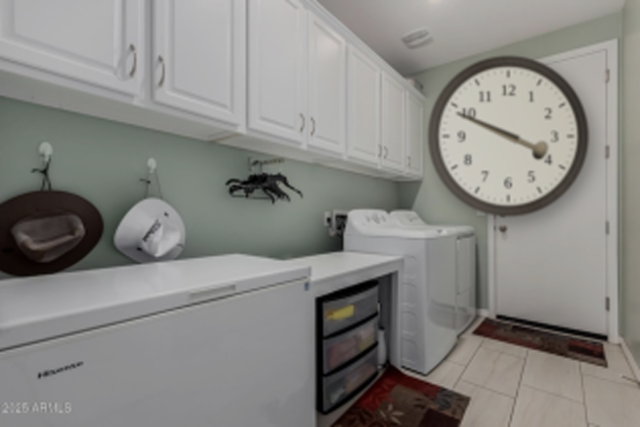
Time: **3:49**
